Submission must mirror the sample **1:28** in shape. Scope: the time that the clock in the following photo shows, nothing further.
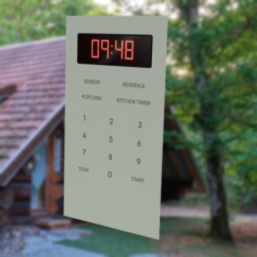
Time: **9:48**
